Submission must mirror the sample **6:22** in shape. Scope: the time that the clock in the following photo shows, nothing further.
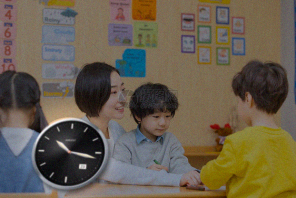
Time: **10:17**
